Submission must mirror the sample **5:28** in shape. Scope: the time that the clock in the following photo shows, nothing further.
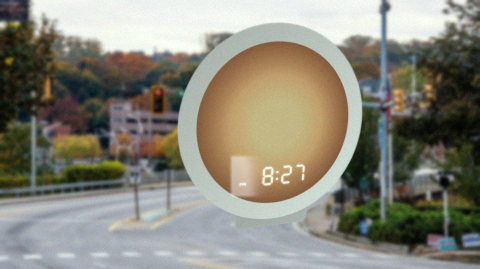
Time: **8:27**
